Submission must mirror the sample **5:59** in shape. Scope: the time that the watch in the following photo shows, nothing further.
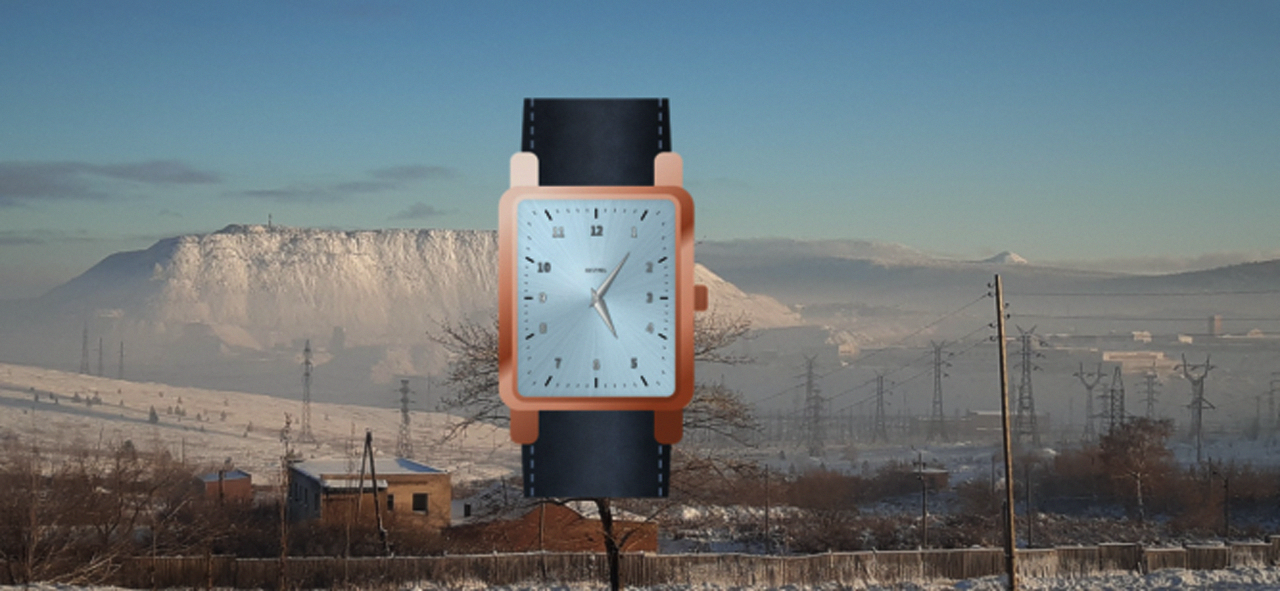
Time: **5:06**
